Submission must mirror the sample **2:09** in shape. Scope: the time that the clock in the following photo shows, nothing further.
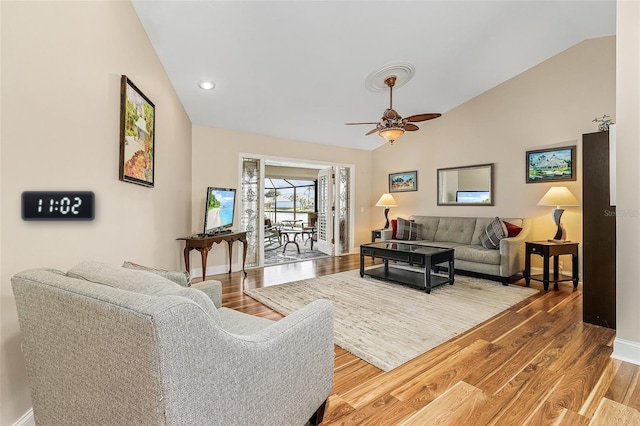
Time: **11:02**
